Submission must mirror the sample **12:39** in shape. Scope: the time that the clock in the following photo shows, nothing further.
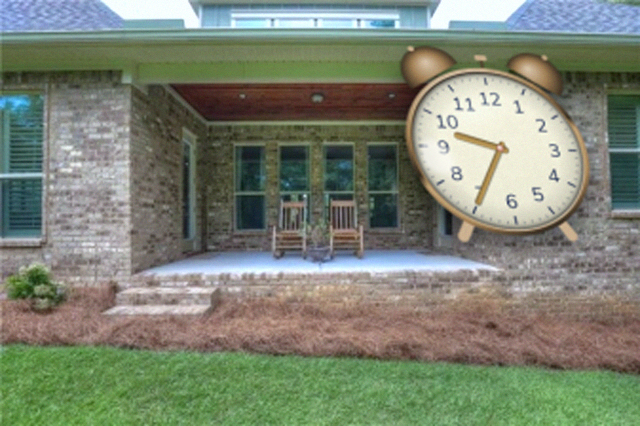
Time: **9:35**
